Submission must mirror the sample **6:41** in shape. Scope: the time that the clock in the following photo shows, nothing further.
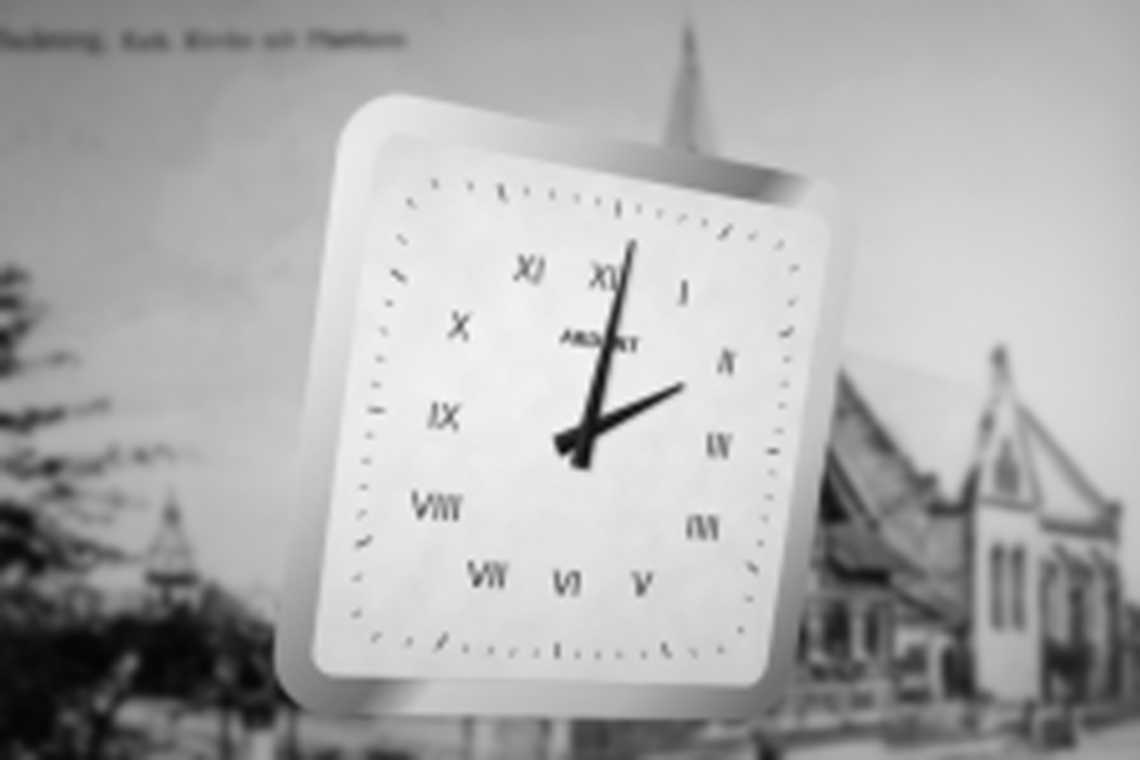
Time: **2:01**
